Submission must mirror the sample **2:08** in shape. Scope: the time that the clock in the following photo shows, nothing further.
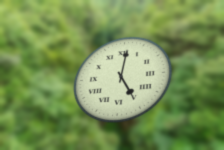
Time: **5:01**
